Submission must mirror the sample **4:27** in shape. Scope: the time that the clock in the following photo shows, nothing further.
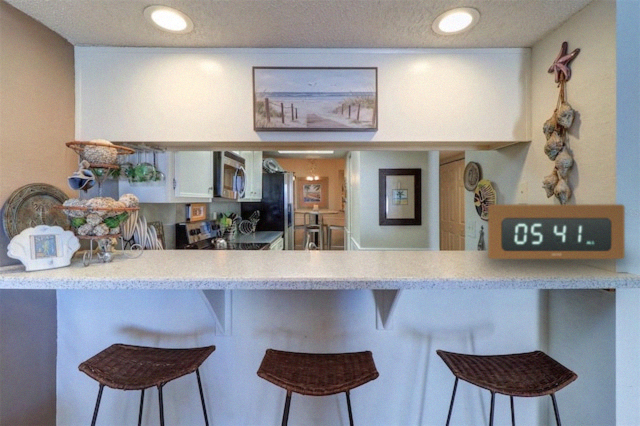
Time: **5:41**
